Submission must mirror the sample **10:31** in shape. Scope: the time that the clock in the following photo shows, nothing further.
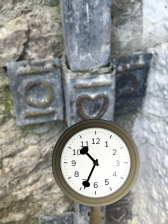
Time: **10:34**
